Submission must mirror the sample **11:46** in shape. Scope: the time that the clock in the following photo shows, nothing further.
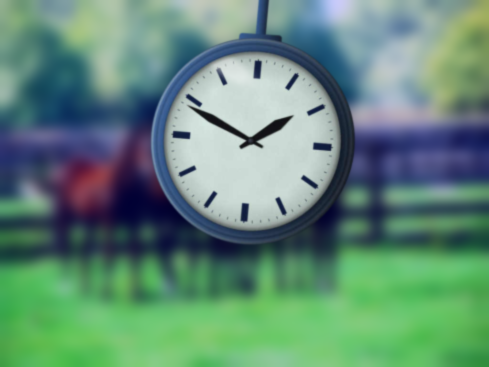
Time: **1:49**
